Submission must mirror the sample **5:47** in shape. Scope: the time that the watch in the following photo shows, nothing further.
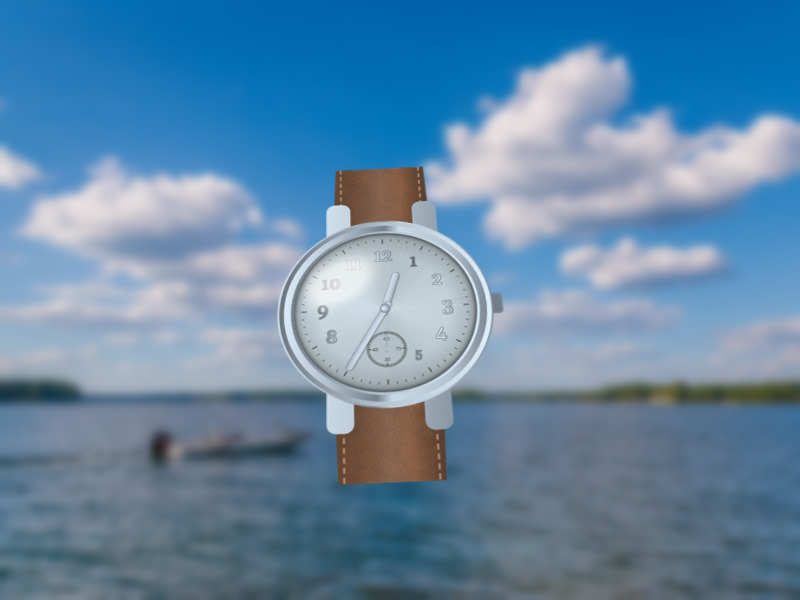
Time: **12:35**
